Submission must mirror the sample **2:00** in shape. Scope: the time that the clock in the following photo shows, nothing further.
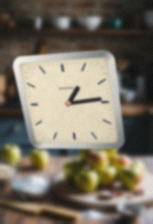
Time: **1:14**
